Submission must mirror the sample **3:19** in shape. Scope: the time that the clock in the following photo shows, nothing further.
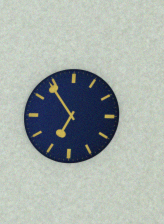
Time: **6:54**
